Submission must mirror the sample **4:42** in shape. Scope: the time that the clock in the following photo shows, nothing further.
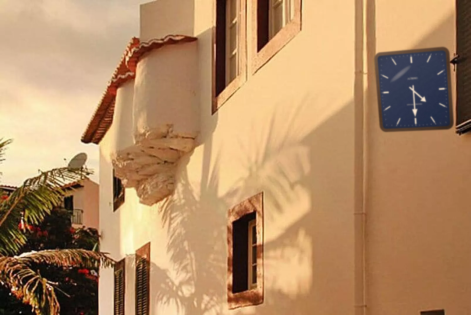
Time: **4:30**
